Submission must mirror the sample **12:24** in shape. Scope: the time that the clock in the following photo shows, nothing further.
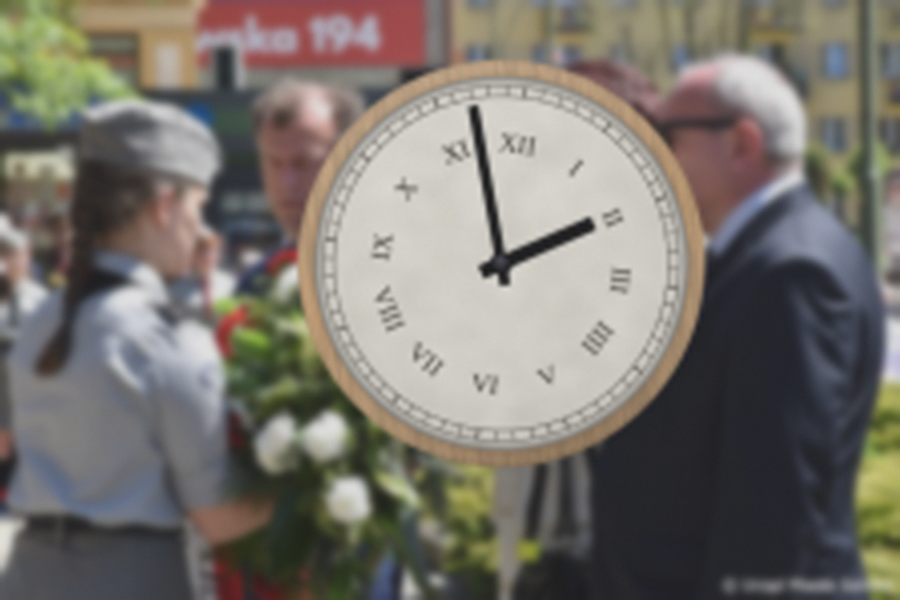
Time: **1:57**
